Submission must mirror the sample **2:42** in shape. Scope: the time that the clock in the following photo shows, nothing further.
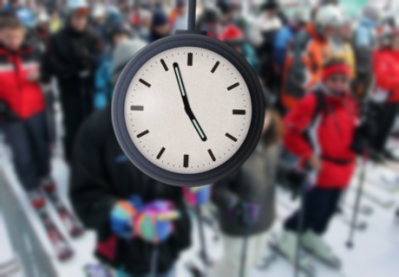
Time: **4:57**
